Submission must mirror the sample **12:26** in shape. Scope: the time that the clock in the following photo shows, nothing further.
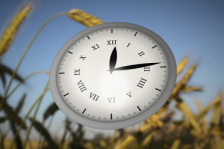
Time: **12:14**
